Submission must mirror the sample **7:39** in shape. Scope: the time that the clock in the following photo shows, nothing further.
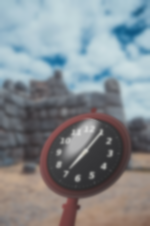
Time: **7:05**
